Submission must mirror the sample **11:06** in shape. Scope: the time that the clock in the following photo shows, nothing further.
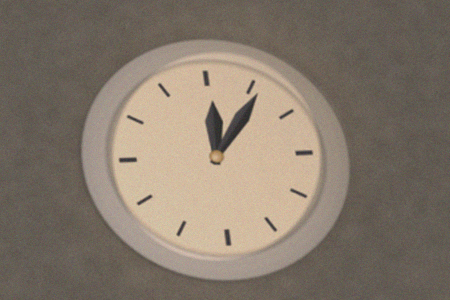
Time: **12:06**
